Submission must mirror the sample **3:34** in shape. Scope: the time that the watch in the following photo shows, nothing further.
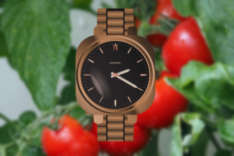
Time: **2:20**
